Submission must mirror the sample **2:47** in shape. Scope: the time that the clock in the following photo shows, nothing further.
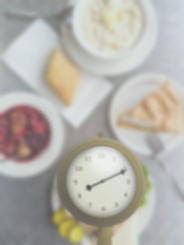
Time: **8:11**
